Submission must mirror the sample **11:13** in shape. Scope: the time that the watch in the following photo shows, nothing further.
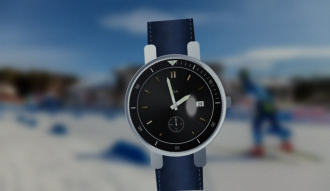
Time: **1:58**
